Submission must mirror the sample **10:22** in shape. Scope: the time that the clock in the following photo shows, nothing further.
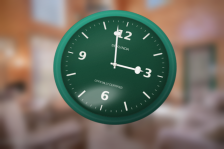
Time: **2:58**
